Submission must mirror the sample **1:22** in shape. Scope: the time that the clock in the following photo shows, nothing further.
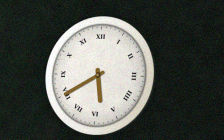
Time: **5:40**
